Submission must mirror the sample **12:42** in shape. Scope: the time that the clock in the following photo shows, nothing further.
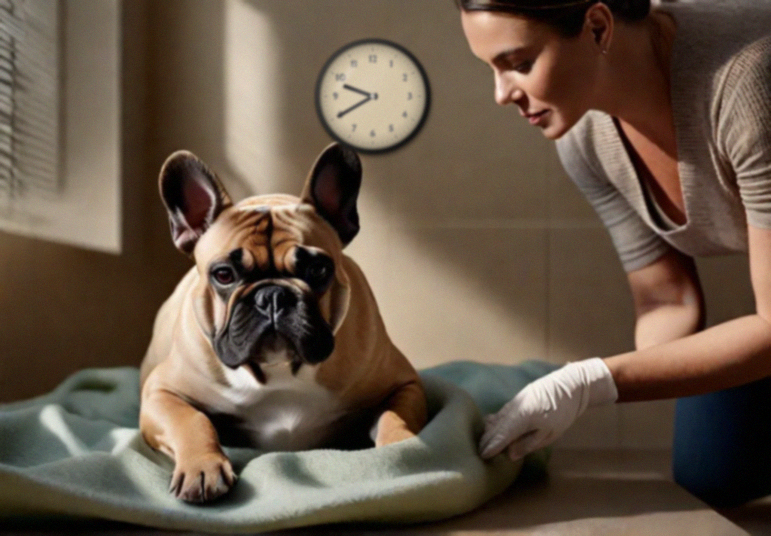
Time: **9:40**
